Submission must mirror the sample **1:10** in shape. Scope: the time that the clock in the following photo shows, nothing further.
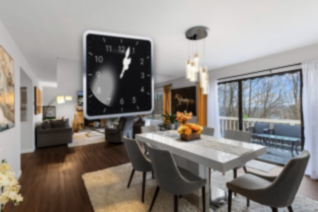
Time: **1:03**
